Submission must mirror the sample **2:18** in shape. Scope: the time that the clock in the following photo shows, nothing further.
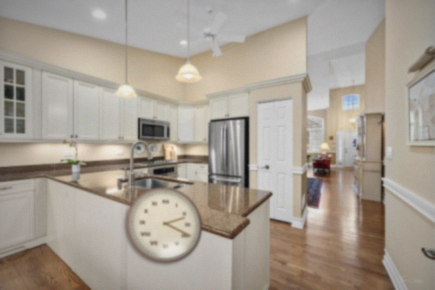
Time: **2:19**
